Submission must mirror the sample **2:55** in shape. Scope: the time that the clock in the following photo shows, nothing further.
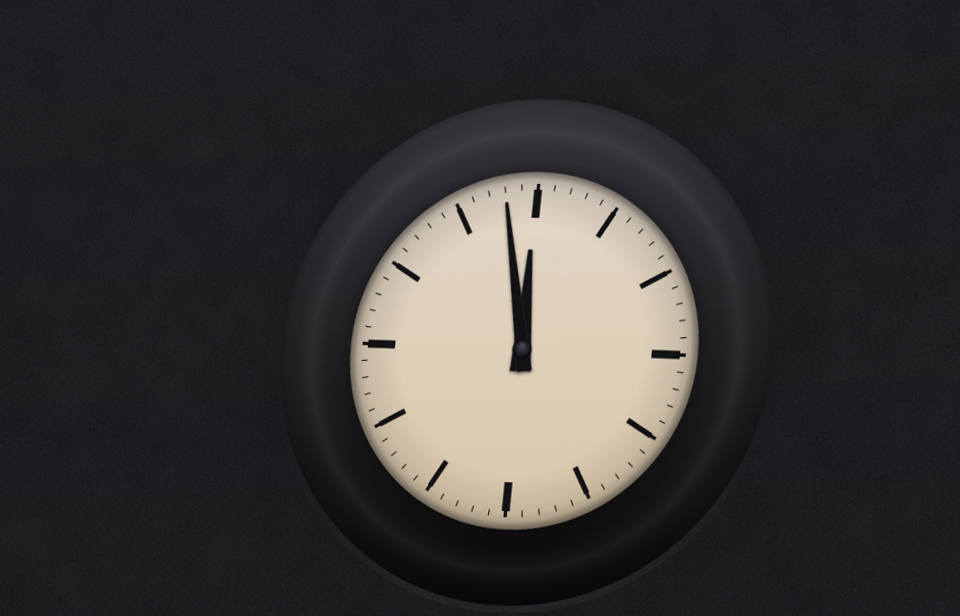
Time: **11:58**
